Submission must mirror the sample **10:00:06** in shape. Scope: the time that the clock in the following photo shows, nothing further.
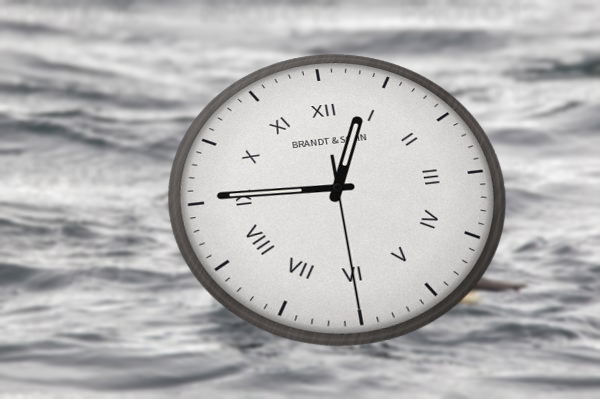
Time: **12:45:30**
